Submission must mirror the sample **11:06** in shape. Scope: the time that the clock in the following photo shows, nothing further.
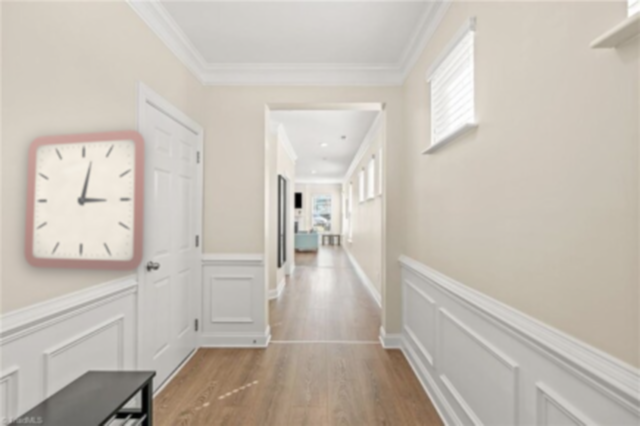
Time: **3:02**
